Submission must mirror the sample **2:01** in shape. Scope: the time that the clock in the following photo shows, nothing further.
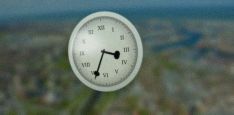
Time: **3:34**
